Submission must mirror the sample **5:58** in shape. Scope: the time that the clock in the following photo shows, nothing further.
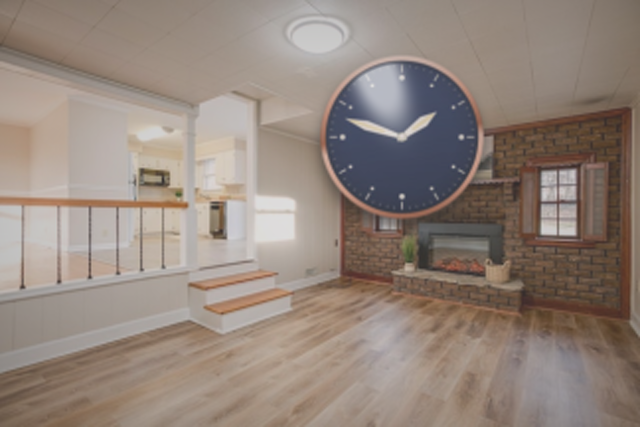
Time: **1:48**
